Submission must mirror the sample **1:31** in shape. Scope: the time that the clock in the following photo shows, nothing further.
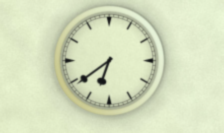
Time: **6:39**
